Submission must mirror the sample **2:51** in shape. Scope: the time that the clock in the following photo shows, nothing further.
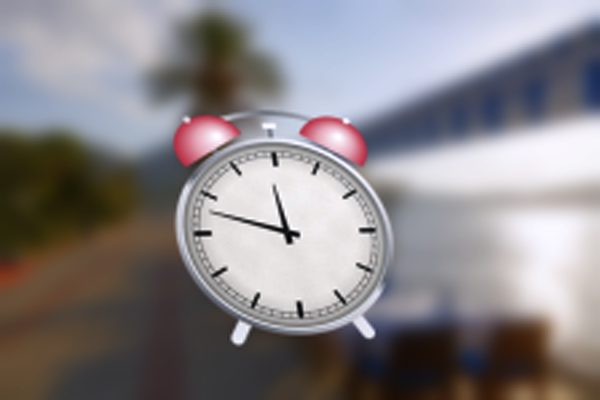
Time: **11:48**
